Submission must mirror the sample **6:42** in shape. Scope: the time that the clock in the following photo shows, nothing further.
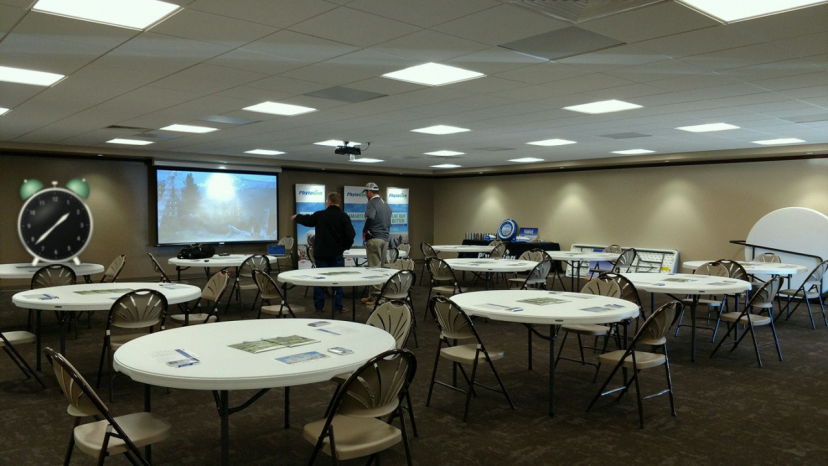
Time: **1:38**
